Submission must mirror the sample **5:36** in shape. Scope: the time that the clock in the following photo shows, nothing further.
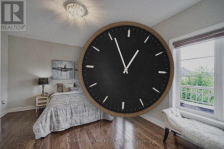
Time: **12:56**
